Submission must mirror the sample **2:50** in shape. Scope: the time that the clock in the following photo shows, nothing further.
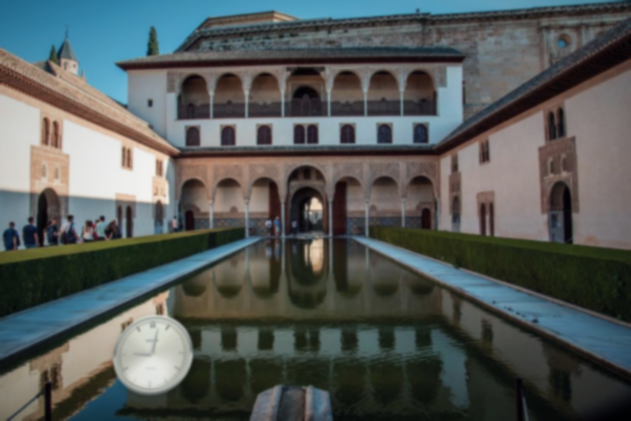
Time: **9:02**
